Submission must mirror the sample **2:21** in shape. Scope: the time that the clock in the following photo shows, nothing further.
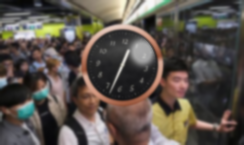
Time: **12:33**
